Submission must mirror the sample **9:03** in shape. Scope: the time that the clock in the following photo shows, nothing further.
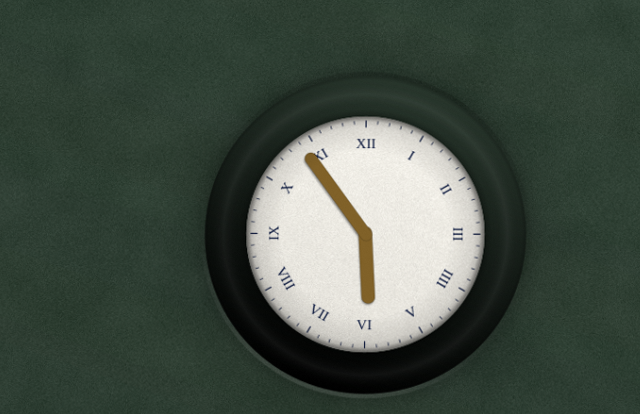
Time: **5:54**
